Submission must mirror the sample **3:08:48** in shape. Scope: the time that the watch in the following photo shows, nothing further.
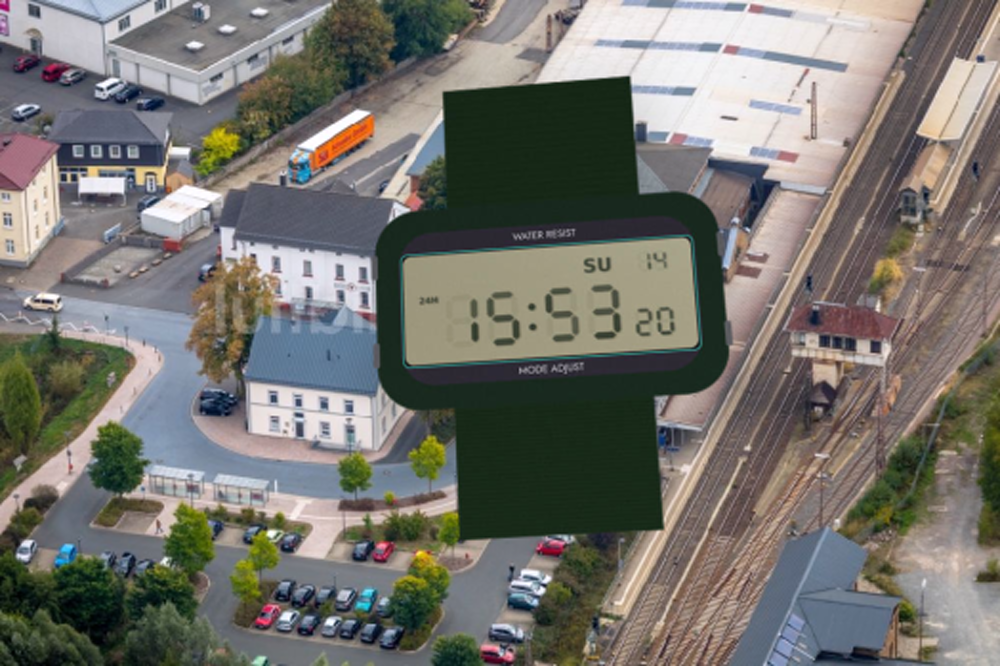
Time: **15:53:20**
